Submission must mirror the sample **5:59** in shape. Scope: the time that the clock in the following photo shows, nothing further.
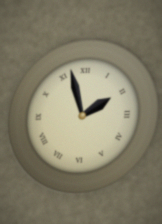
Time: **1:57**
